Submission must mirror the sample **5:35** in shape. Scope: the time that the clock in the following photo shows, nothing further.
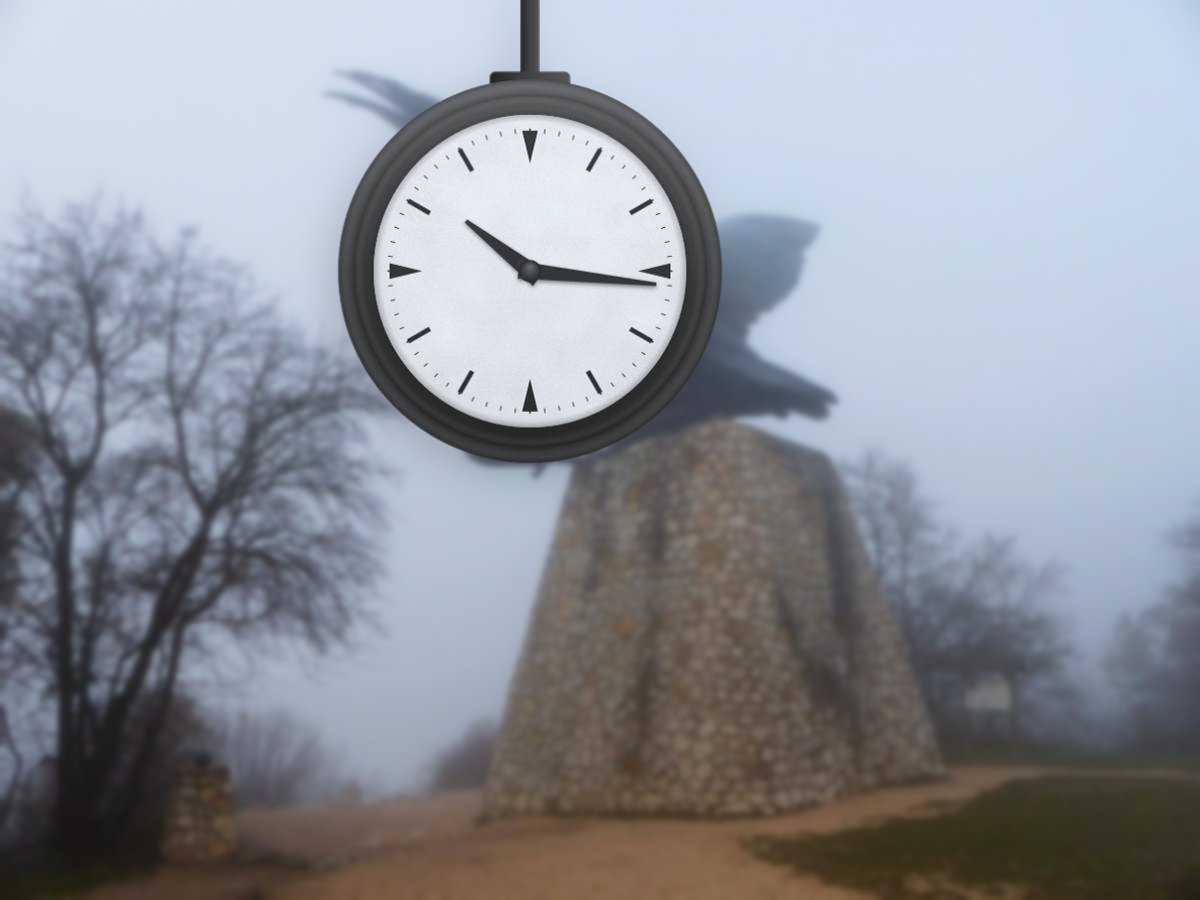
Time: **10:16**
